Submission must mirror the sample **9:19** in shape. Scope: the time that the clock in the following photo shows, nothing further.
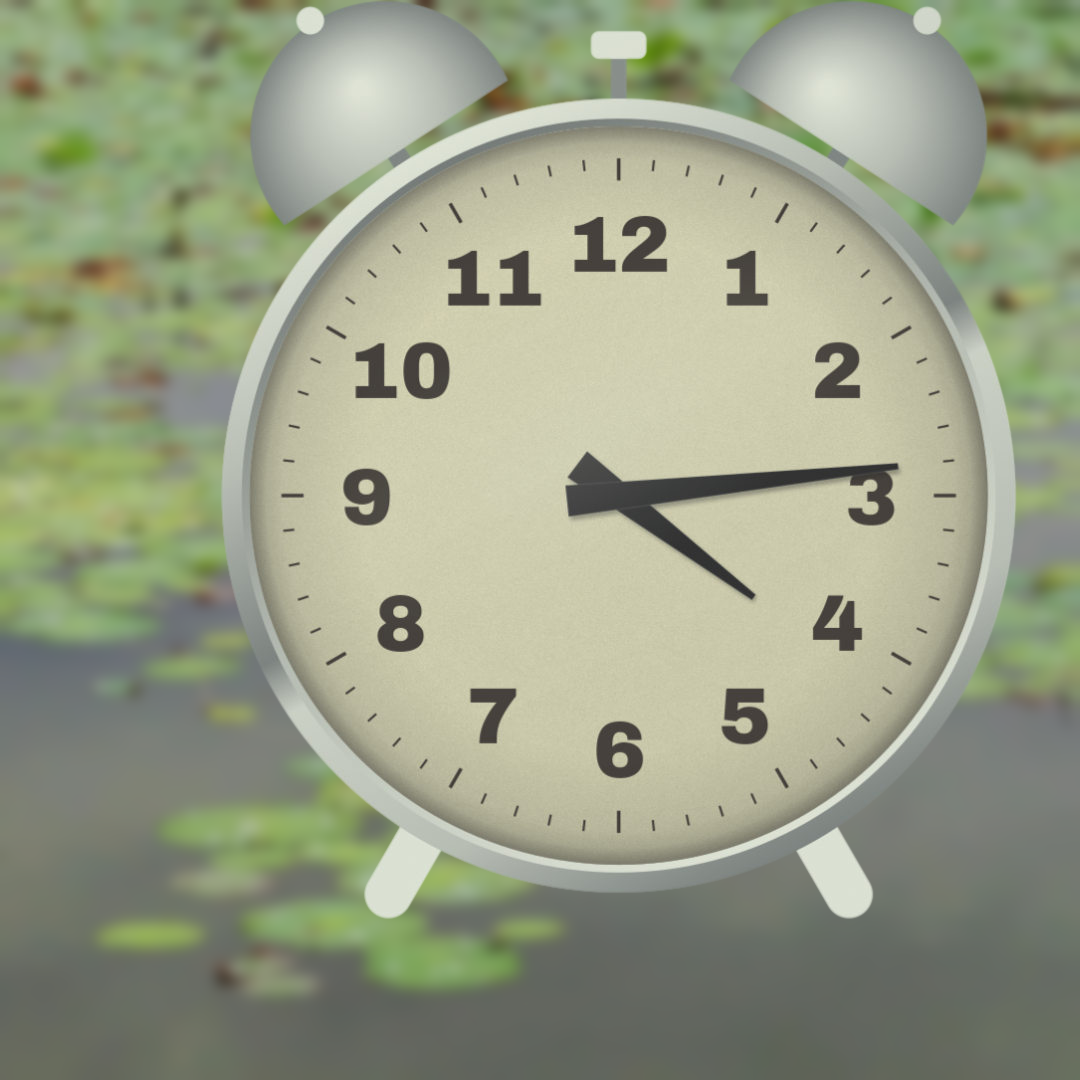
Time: **4:14**
